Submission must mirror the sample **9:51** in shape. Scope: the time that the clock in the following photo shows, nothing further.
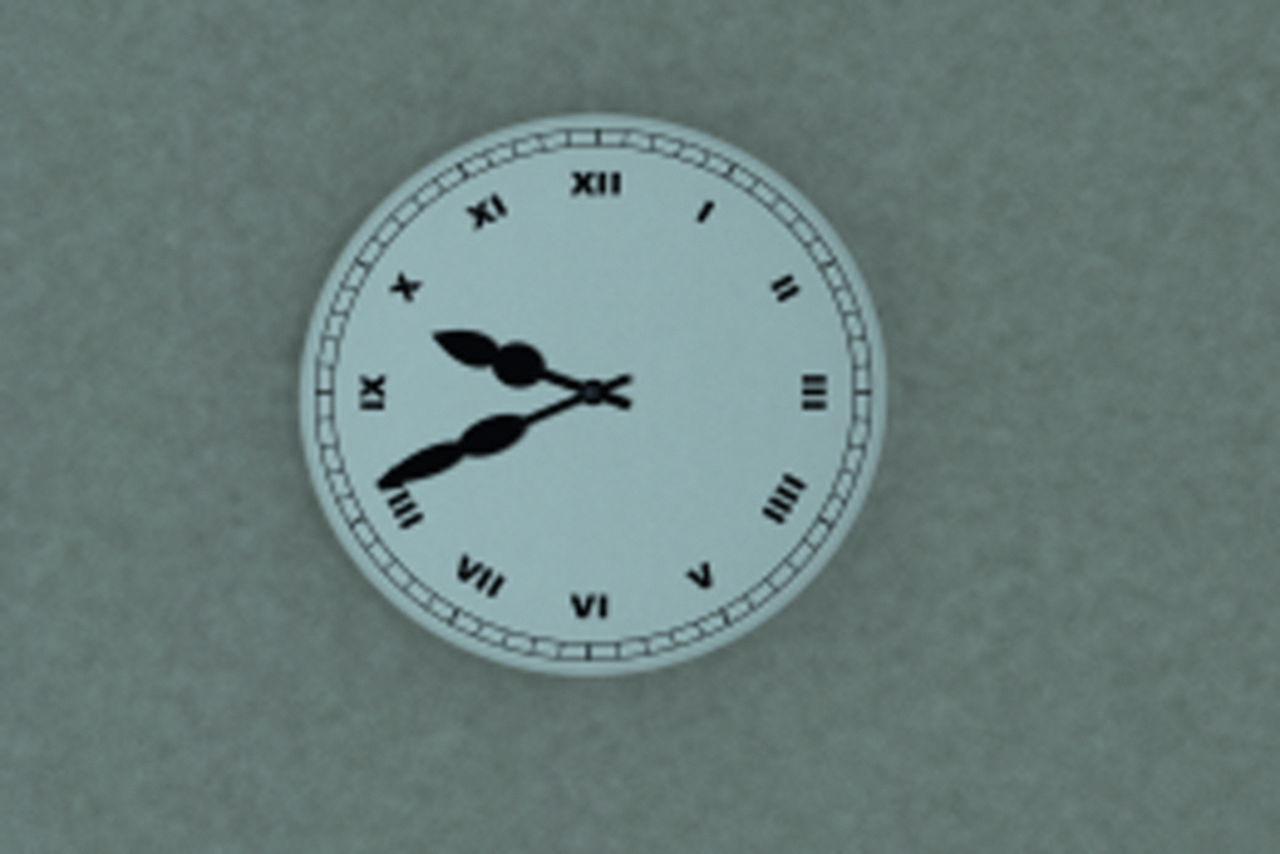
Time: **9:41**
